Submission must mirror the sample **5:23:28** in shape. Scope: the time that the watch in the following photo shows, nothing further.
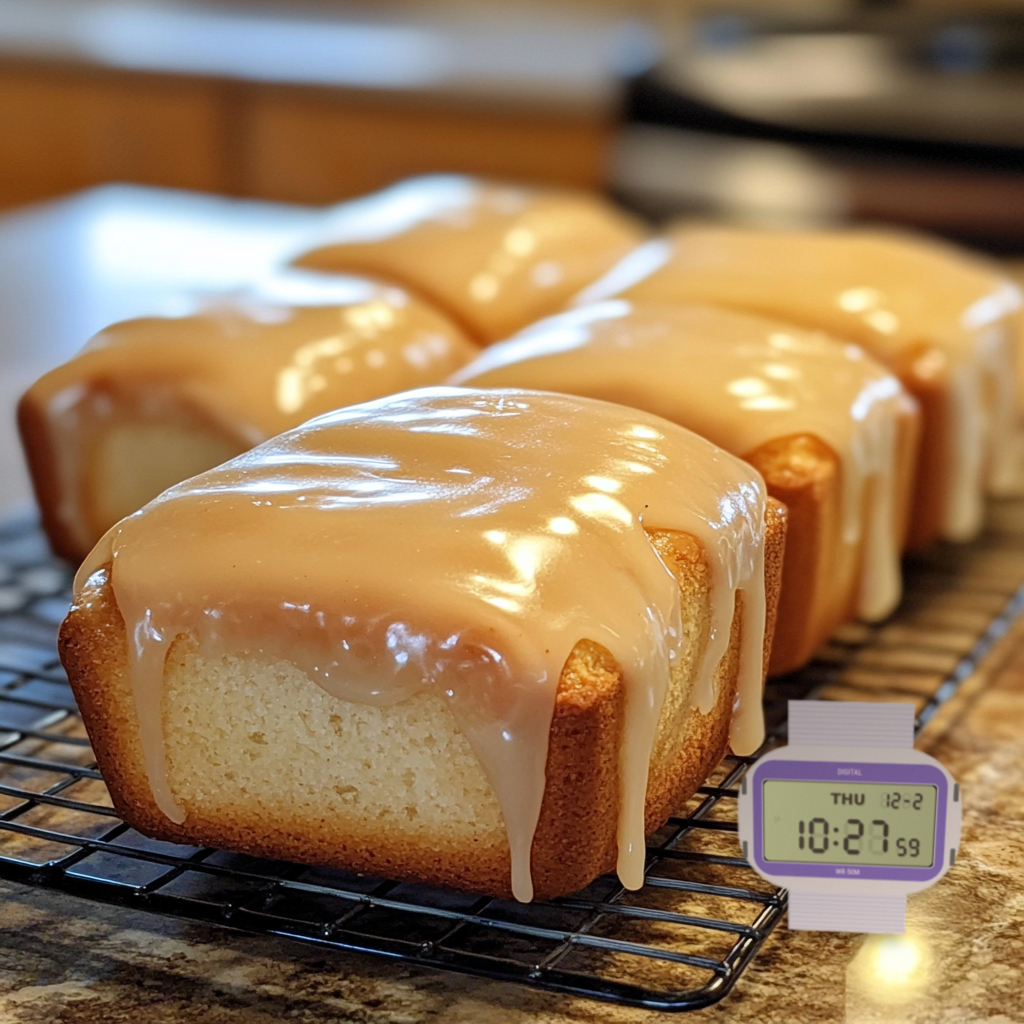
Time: **10:27:59**
